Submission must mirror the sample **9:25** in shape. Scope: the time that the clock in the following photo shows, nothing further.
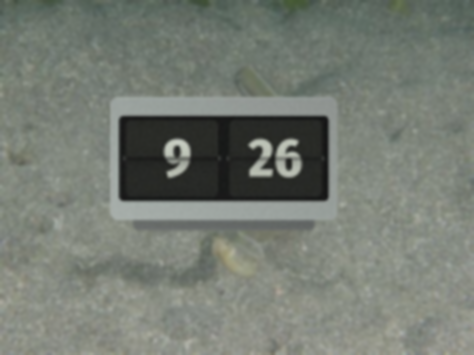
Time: **9:26**
